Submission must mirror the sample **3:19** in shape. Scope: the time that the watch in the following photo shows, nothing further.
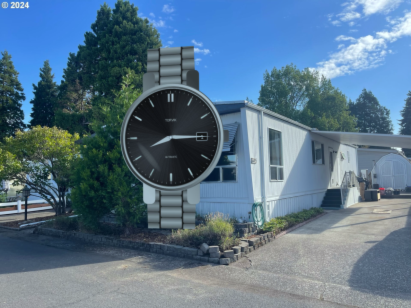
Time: **8:15**
